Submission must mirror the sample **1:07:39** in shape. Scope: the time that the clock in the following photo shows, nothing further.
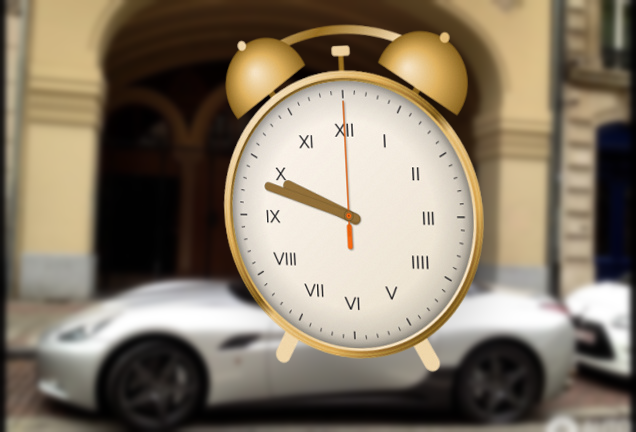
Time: **9:48:00**
